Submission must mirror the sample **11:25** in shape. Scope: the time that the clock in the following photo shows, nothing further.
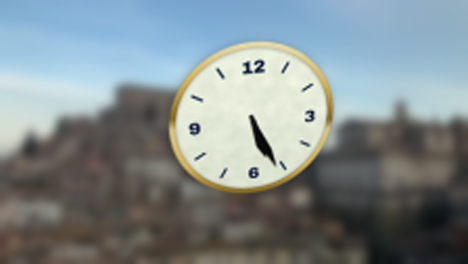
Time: **5:26**
